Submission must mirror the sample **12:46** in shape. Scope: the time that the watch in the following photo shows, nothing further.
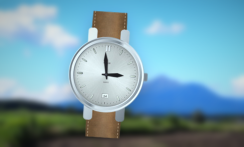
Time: **2:59**
